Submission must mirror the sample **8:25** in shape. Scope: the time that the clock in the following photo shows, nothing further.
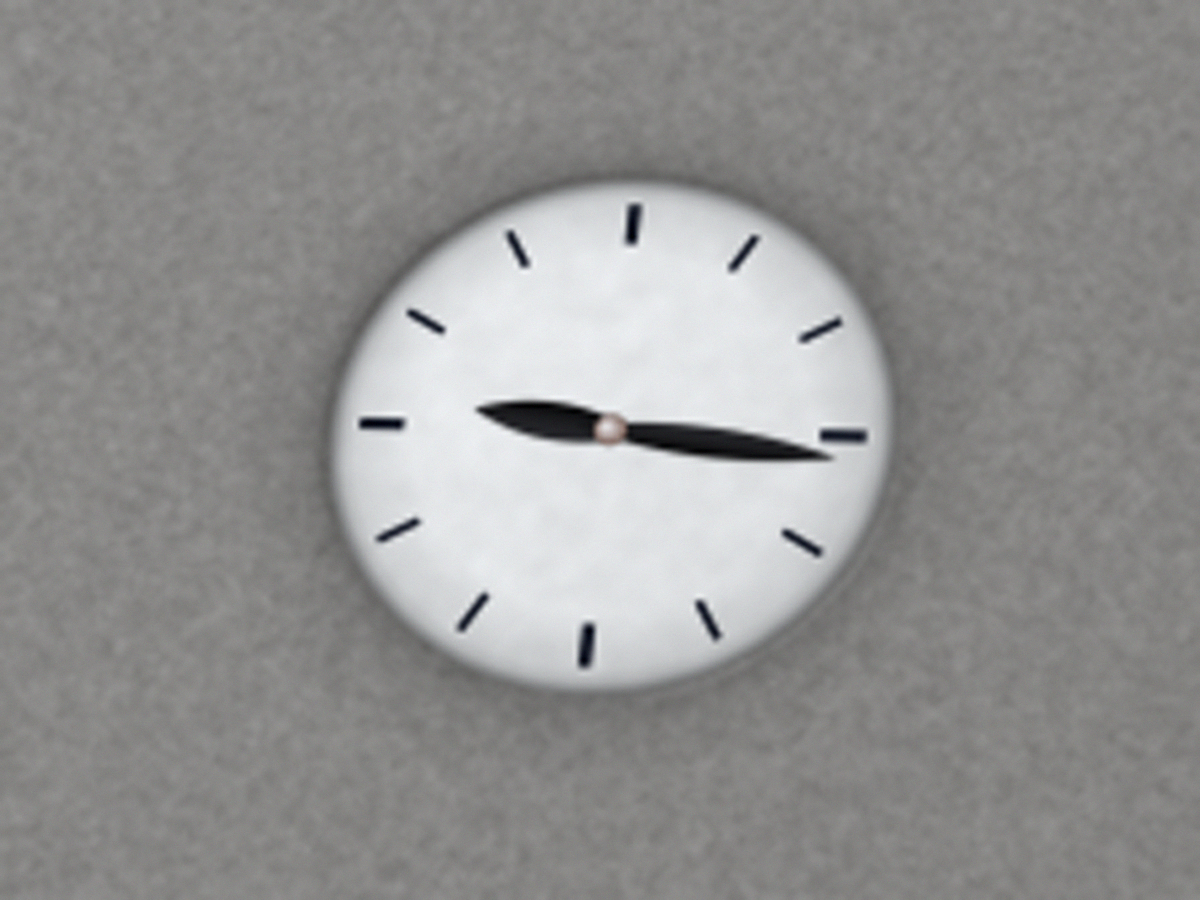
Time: **9:16**
